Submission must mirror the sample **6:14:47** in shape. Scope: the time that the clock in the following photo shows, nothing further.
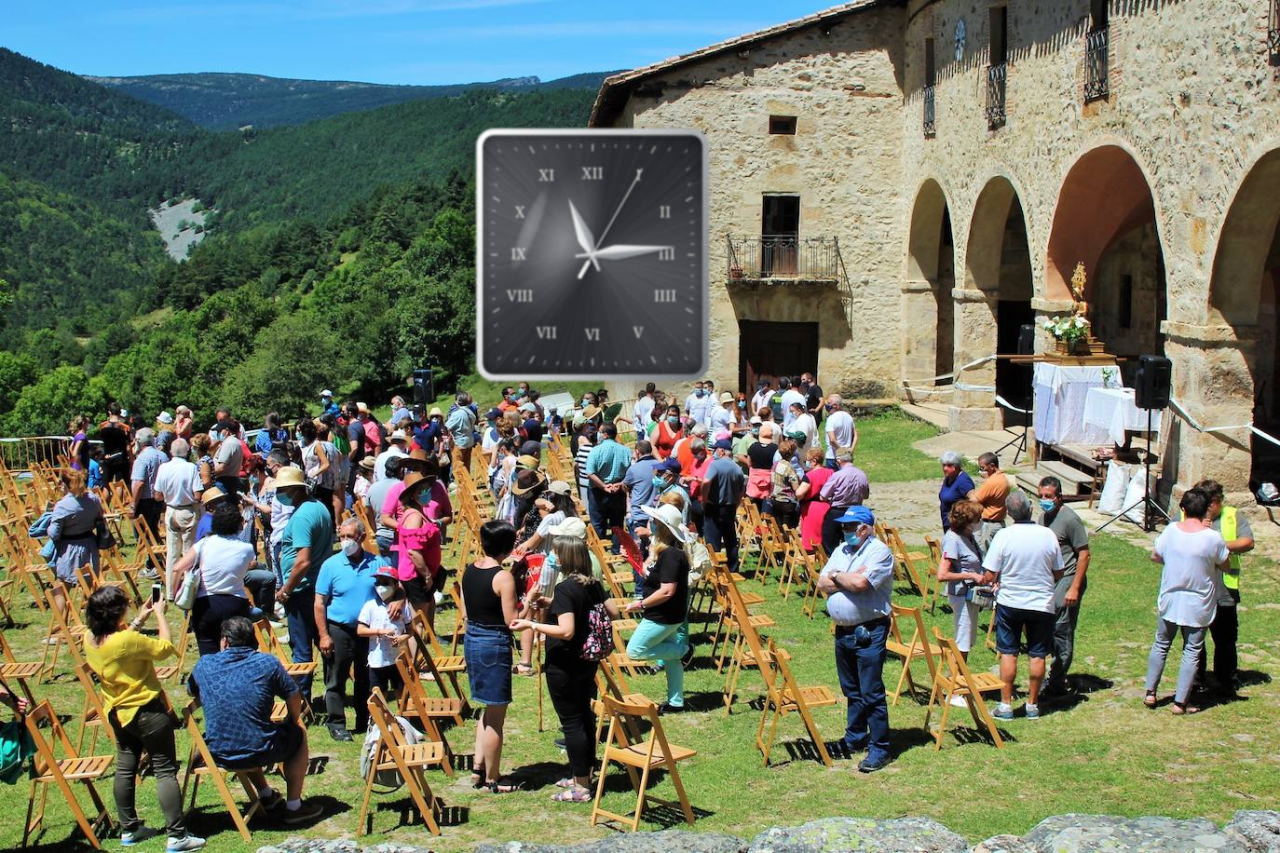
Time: **11:14:05**
